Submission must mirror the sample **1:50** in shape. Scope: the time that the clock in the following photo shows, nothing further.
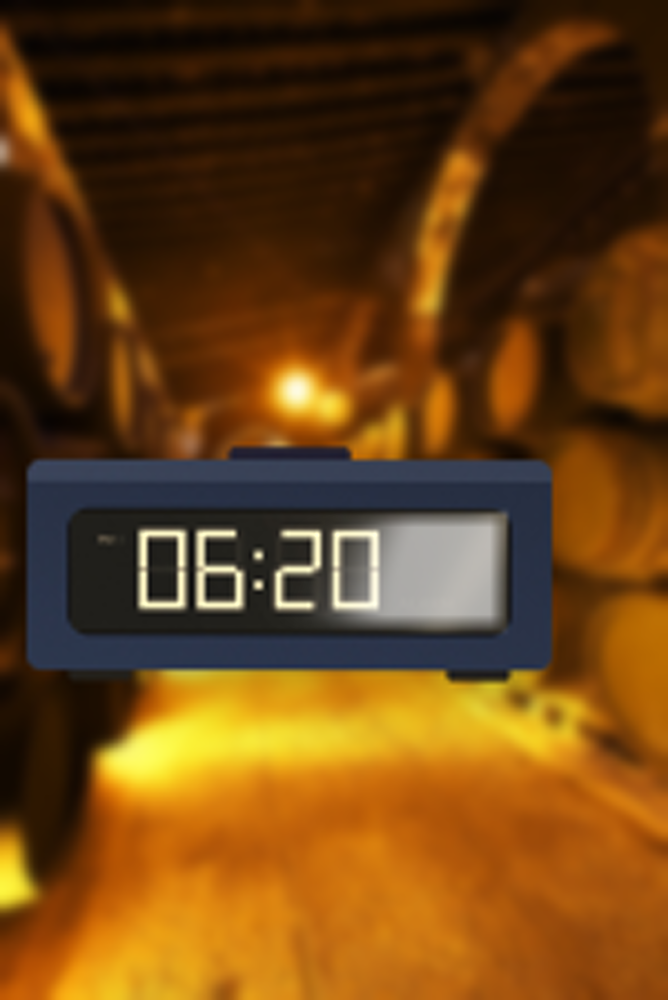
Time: **6:20**
